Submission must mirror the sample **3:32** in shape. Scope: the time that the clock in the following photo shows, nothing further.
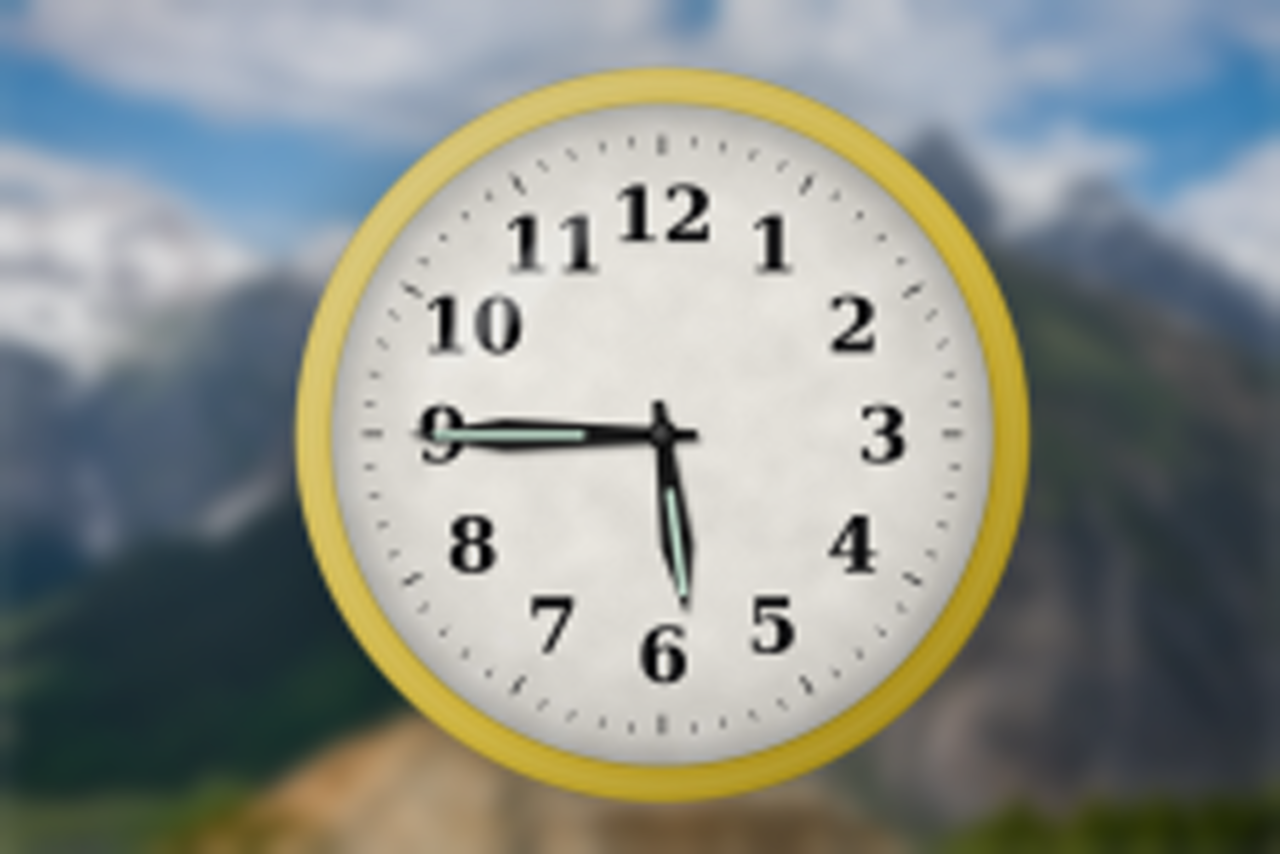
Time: **5:45**
